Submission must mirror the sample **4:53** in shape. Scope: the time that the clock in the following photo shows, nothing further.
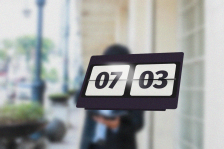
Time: **7:03**
